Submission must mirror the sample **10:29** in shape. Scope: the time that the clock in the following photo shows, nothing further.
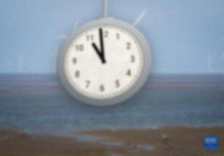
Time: **10:59**
